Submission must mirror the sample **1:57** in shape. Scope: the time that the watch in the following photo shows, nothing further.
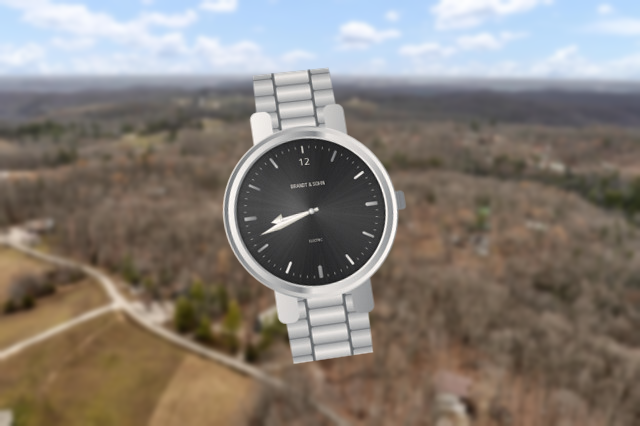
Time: **8:42**
